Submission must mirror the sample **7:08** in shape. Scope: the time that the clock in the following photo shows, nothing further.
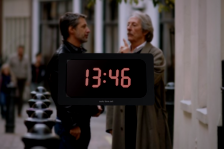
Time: **13:46**
